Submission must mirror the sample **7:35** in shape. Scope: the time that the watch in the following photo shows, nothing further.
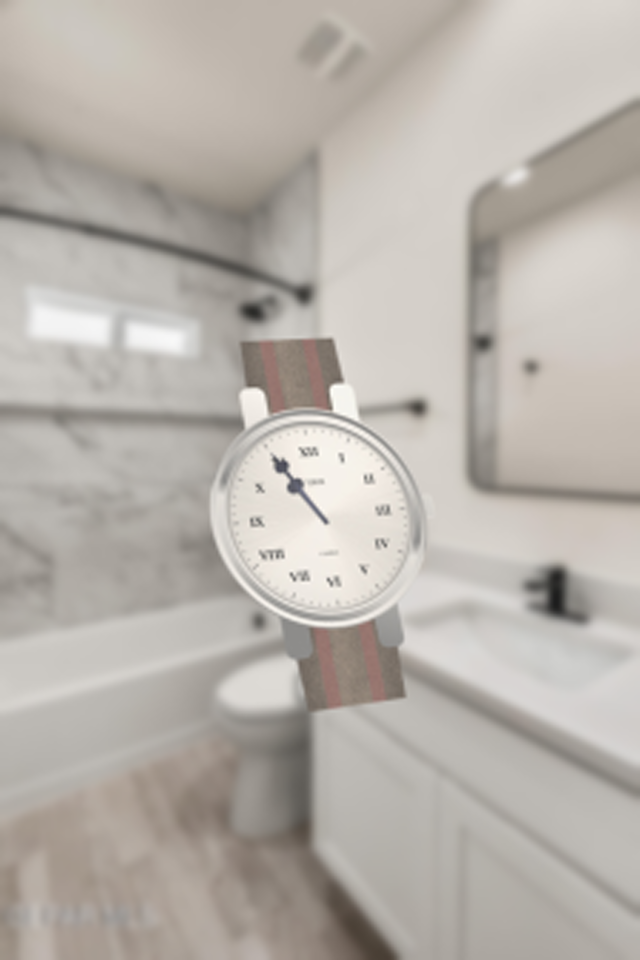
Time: **10:55**
